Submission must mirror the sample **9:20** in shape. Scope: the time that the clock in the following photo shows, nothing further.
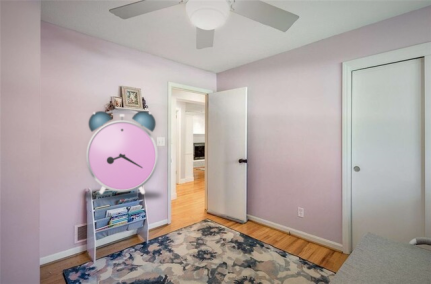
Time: **8:20**
